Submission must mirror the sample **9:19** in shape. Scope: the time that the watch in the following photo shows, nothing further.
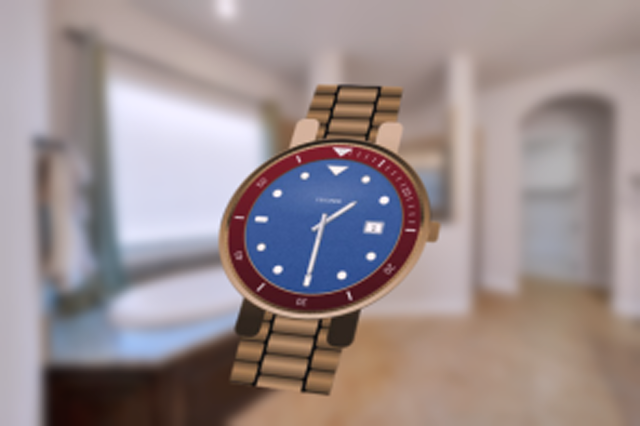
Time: **1:30**
